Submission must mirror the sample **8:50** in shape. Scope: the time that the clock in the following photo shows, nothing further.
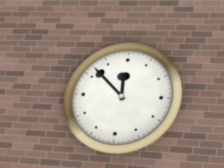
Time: **11:52**
